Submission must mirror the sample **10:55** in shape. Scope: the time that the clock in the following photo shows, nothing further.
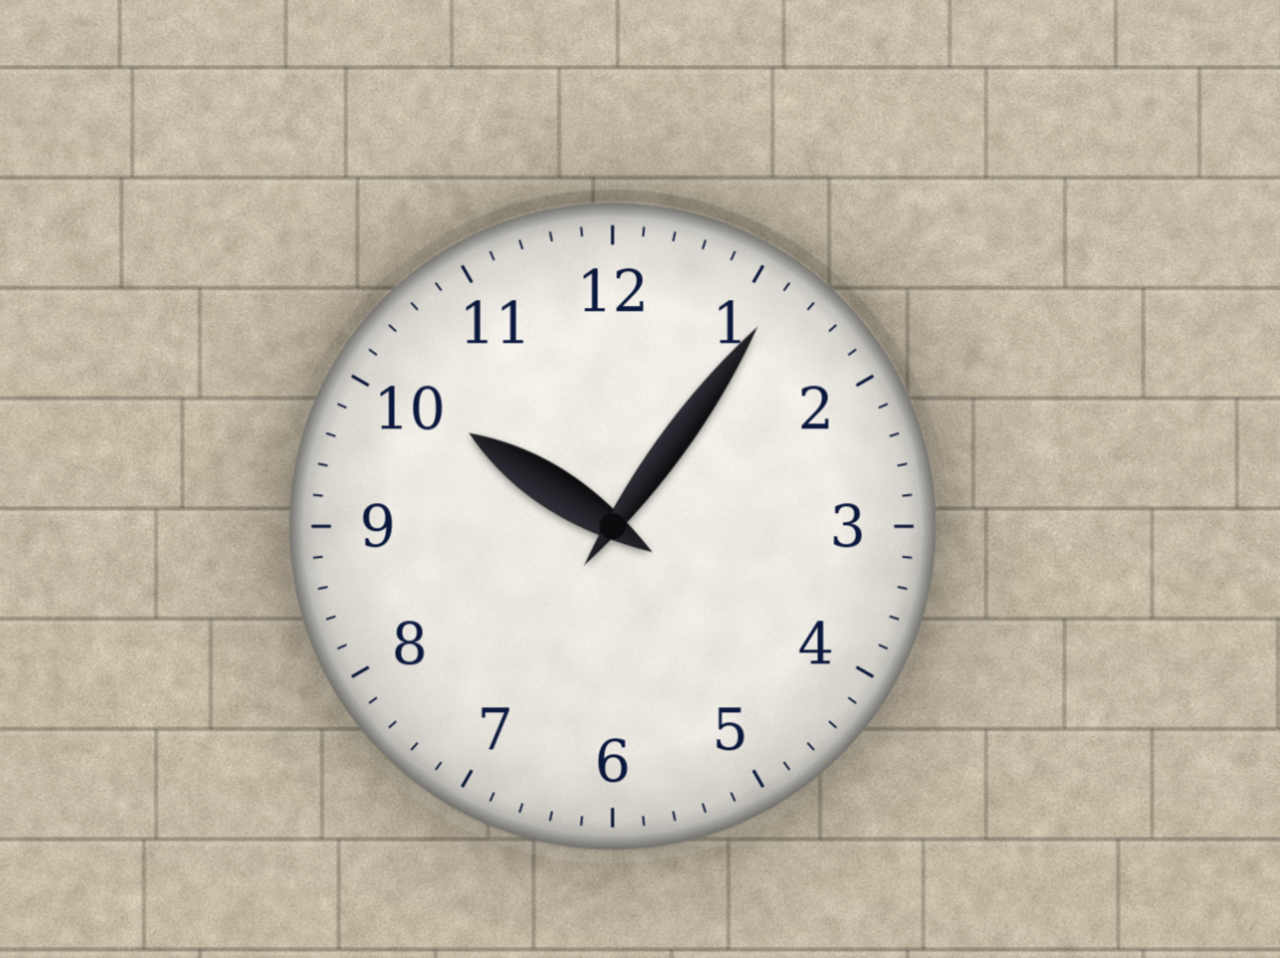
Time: **10:06**
